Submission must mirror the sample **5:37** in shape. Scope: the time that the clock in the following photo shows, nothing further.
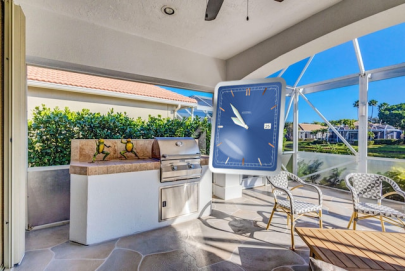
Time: **9:53**
